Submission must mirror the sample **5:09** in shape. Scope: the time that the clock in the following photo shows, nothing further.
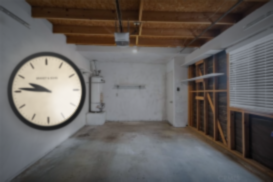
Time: **9:46**
